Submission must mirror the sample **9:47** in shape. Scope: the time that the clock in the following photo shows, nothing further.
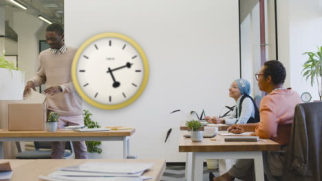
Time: **5:12**
